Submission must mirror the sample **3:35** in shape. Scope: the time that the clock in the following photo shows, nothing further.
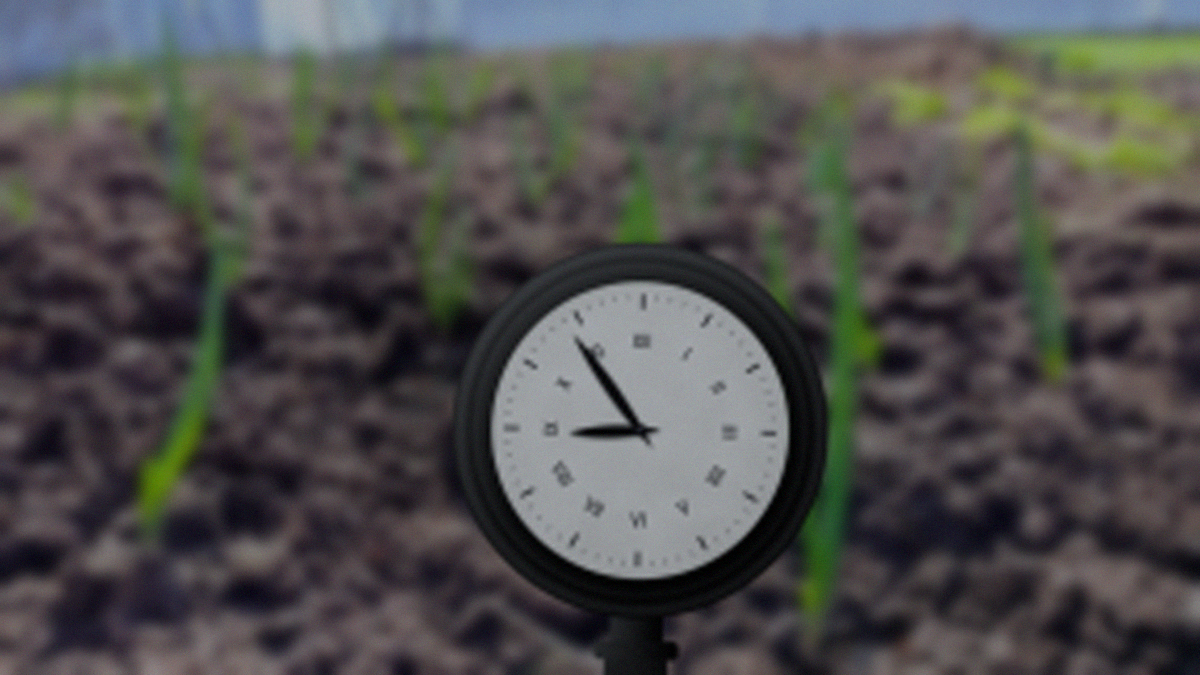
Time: **8:54**
